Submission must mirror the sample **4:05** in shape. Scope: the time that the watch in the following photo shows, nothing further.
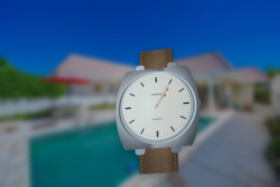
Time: **1:05**
